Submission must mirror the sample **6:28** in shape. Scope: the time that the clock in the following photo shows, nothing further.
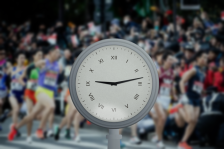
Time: **9:13**
